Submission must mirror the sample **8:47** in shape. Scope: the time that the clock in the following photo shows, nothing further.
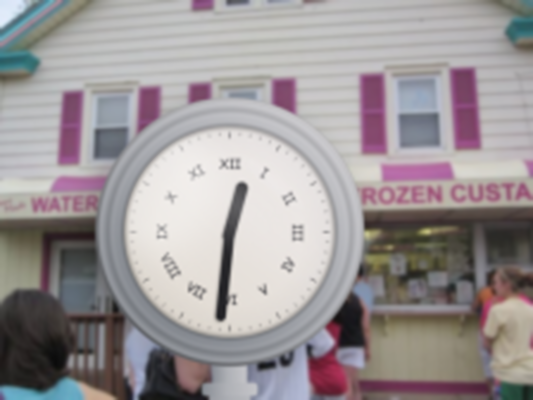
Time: **12:31**
